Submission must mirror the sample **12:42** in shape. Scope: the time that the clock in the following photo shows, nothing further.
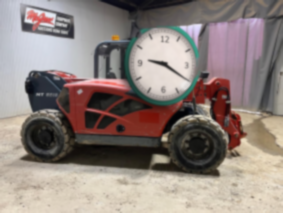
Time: **9:20**
